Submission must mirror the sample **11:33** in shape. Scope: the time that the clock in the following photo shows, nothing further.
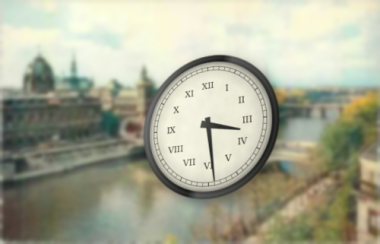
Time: **3:29**
